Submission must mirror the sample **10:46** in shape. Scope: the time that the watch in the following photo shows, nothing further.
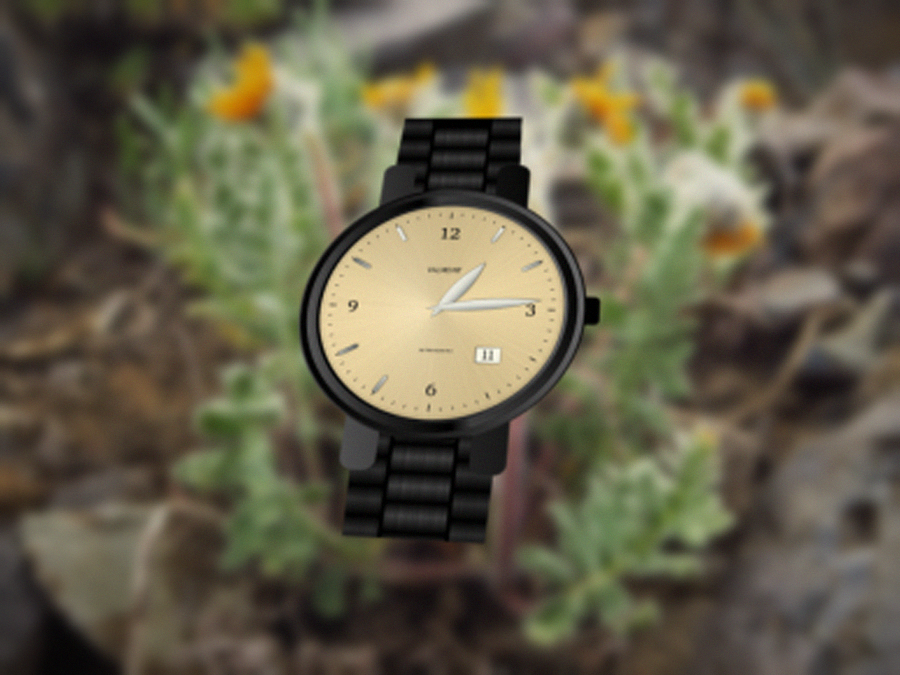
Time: **1:14**
